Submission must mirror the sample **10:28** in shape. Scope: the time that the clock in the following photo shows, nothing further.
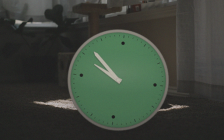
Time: **9:52**
